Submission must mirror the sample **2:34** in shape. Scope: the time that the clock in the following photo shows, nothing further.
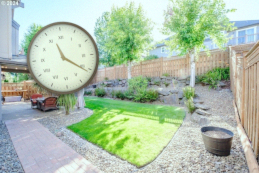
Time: **11:21**
